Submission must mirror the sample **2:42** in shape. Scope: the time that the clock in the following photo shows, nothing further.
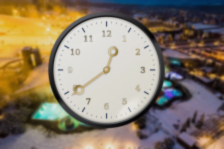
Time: **12:39**
